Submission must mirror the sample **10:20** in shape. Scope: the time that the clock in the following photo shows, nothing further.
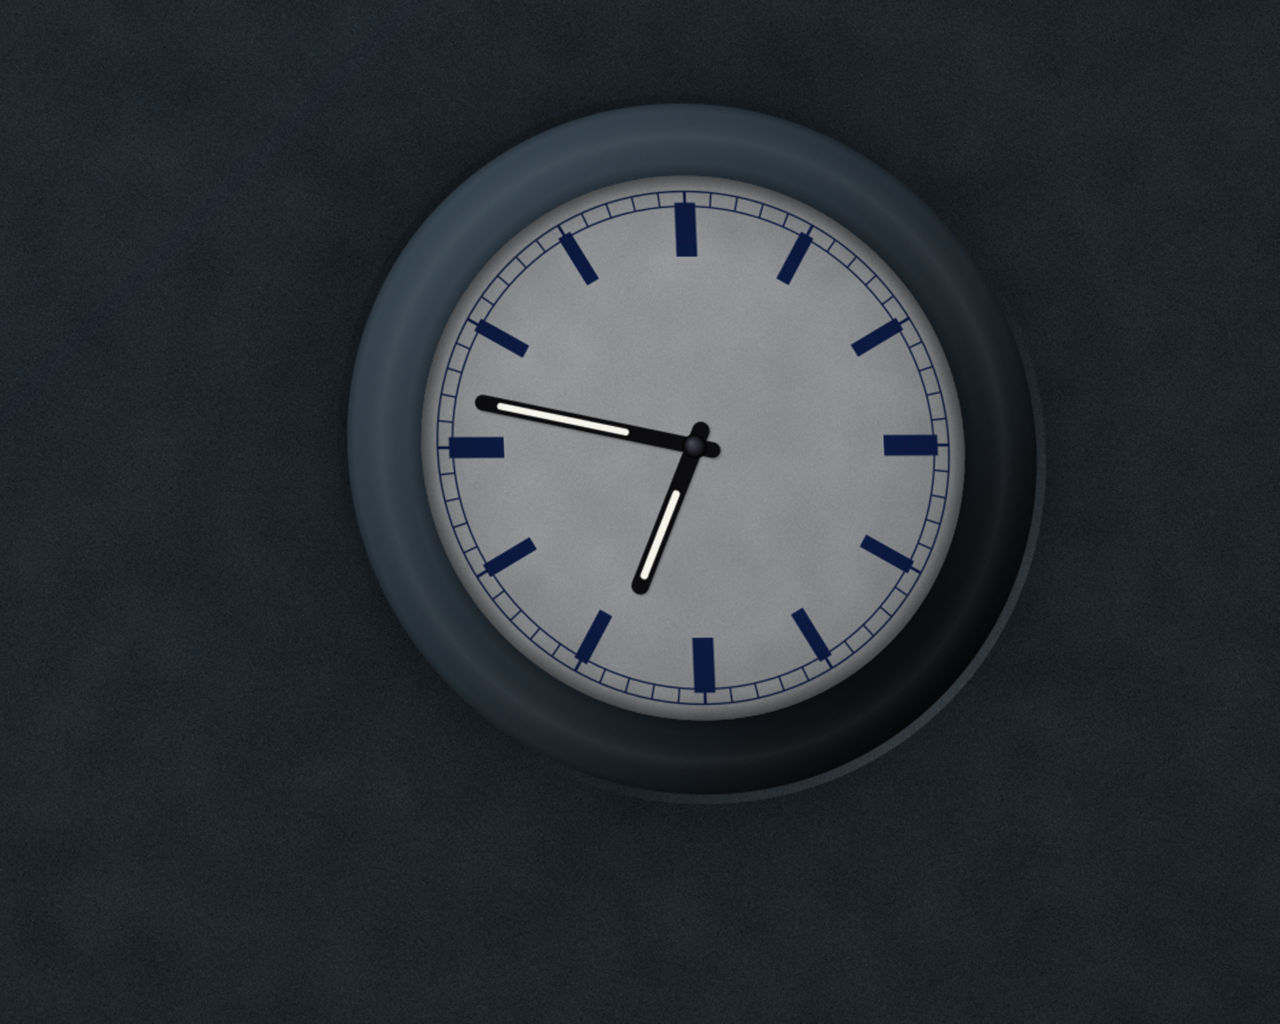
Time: **6:47**
